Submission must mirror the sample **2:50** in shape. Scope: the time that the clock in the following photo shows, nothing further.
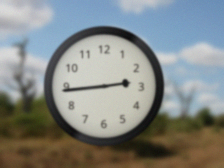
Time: **2:44**
